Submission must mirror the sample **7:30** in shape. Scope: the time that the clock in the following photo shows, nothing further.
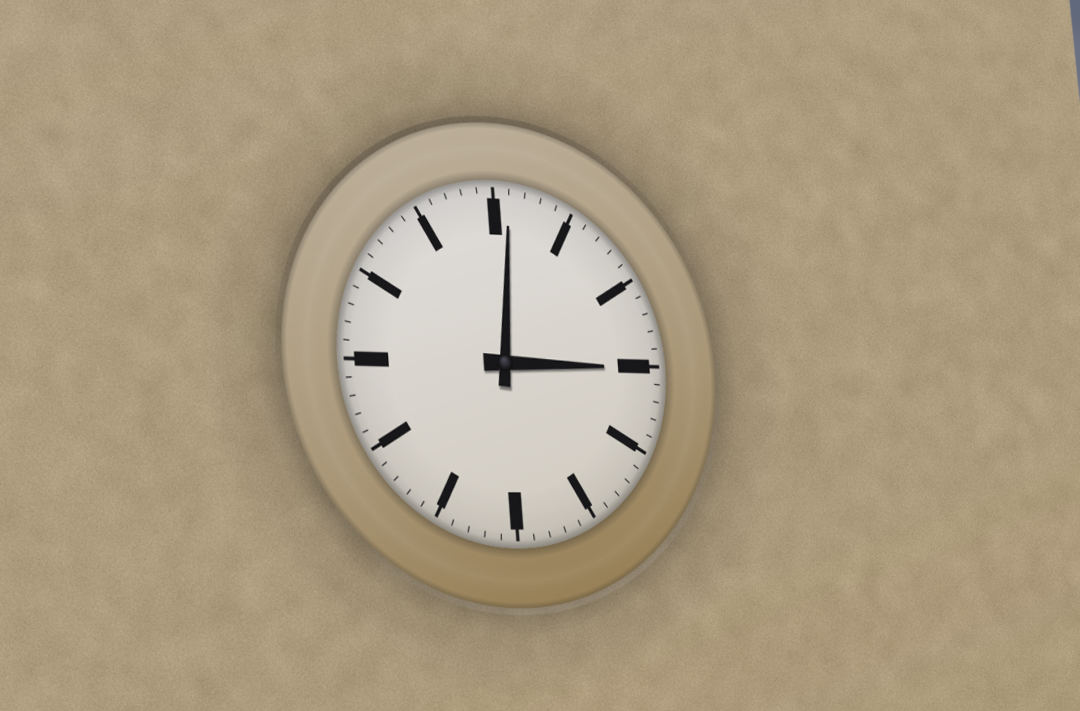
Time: **3:01**
